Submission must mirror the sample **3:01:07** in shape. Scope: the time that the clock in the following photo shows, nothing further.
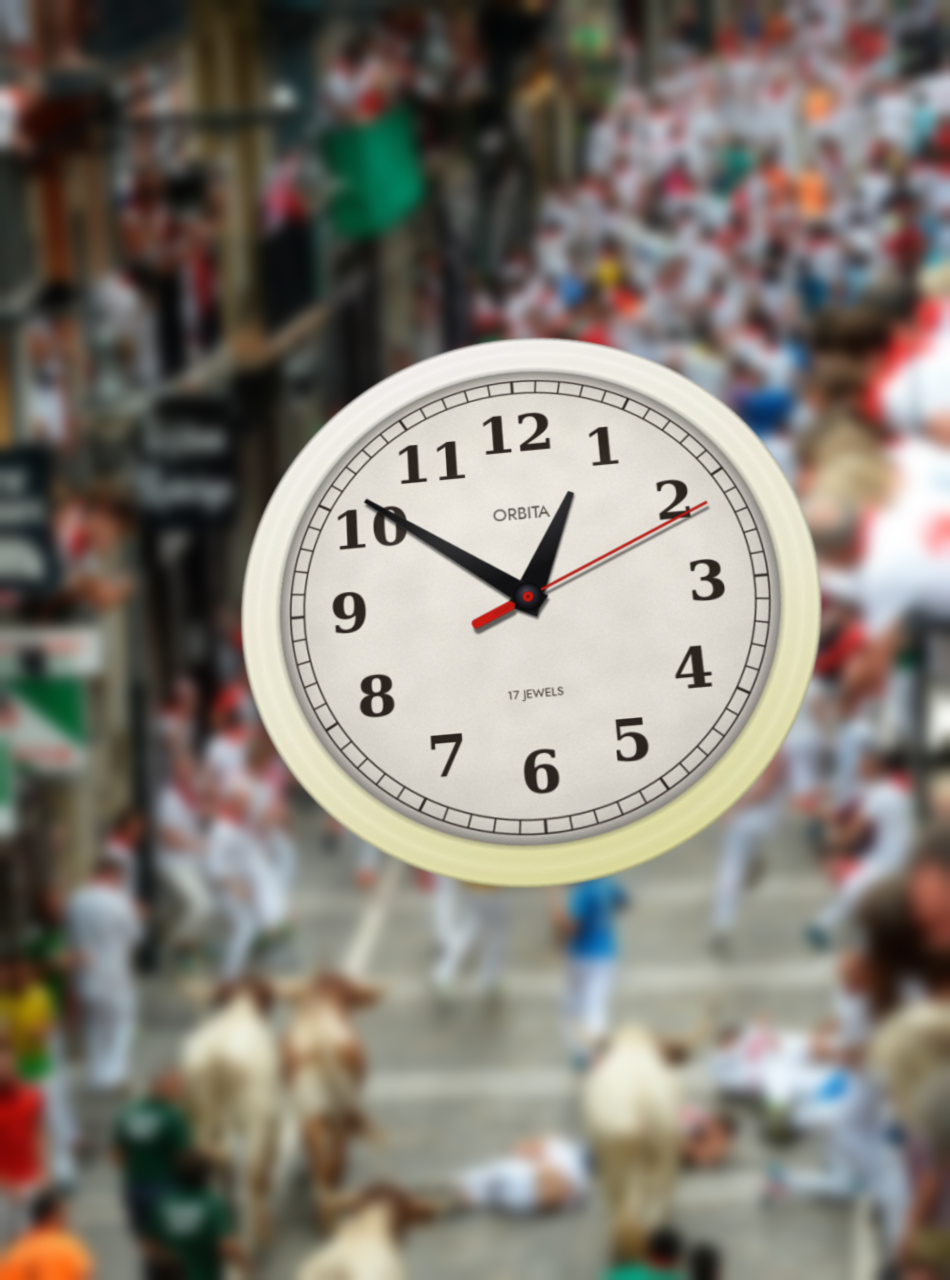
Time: **12:51:11**
